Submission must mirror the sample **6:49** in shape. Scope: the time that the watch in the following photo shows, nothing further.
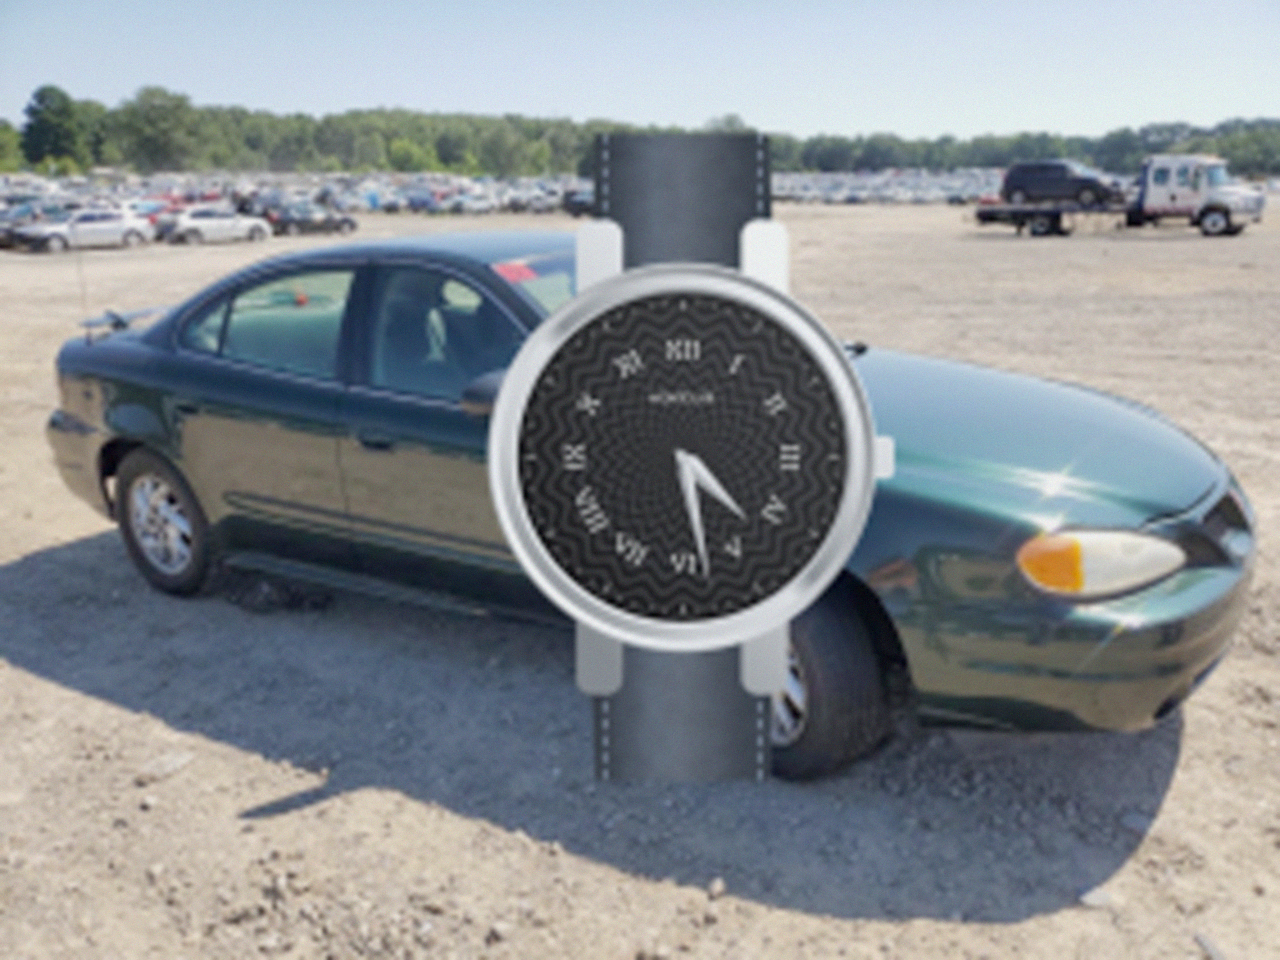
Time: **4:28**
